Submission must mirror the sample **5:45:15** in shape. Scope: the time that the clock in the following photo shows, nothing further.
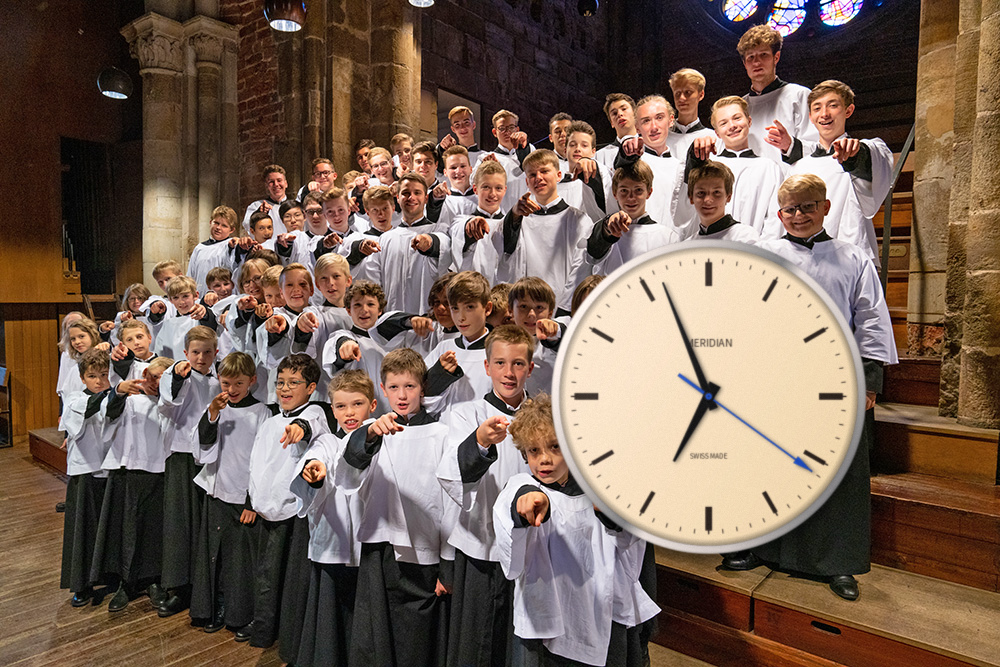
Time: **6:56:21**
